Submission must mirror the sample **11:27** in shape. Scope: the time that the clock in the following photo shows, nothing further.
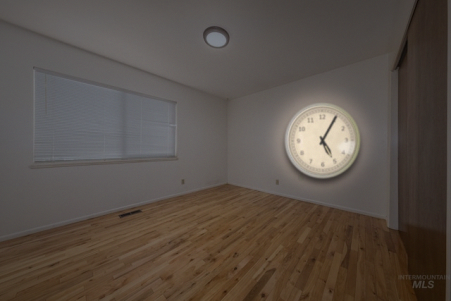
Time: **5:05**
